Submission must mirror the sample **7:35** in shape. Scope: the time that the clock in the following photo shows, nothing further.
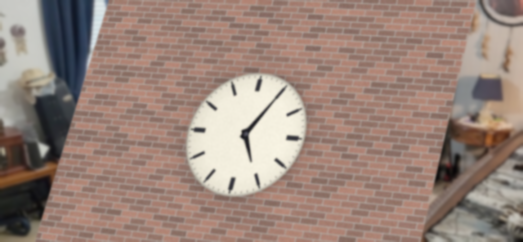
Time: **5:05**
